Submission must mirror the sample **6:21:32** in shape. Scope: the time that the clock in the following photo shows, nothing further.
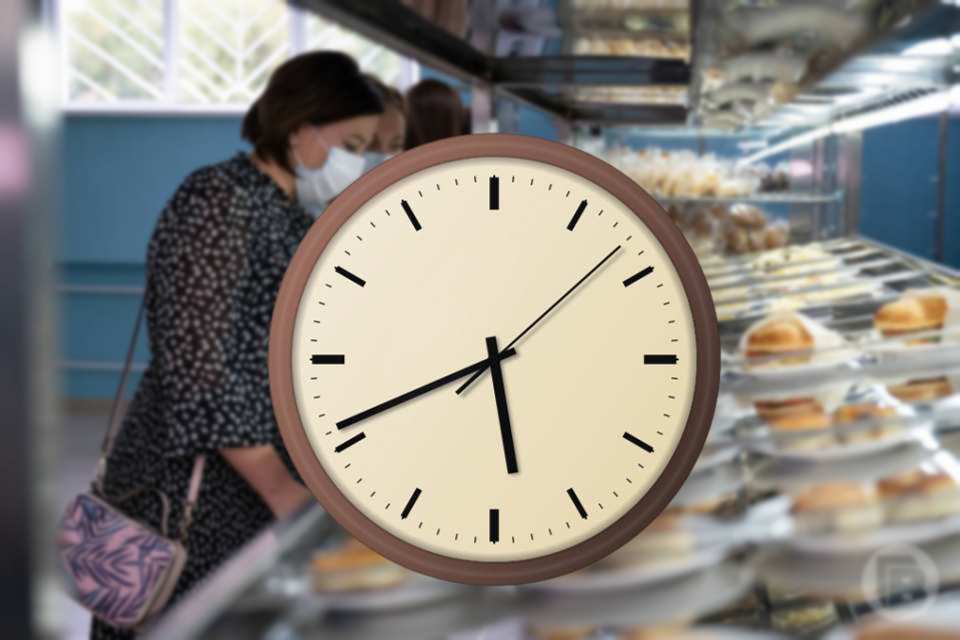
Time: **5:41:08**
